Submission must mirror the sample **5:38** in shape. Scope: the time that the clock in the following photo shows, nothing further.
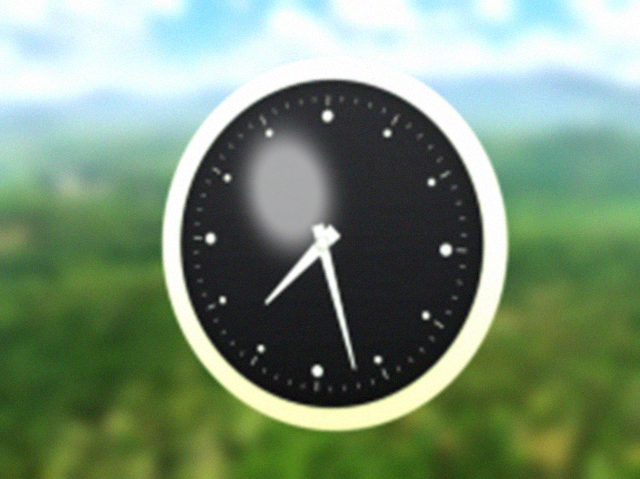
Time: **7:27**
